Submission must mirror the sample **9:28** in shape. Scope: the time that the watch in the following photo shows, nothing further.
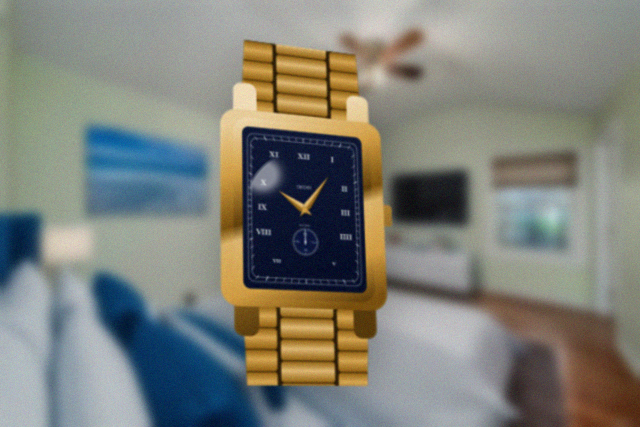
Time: **10:06**
